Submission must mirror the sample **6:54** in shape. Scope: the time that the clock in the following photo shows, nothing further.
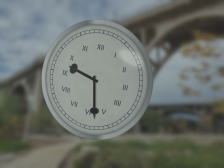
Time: **9:28**
